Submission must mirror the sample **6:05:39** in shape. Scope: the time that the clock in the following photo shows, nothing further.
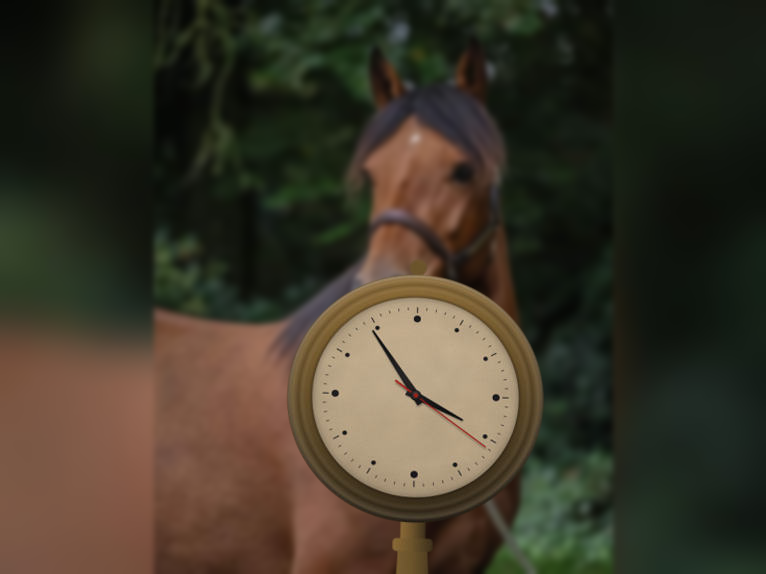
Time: **3:54:21**
